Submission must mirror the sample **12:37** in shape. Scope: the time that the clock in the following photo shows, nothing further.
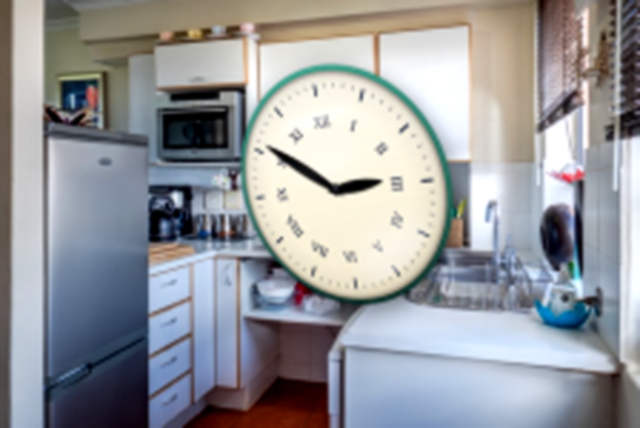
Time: **2:51**
